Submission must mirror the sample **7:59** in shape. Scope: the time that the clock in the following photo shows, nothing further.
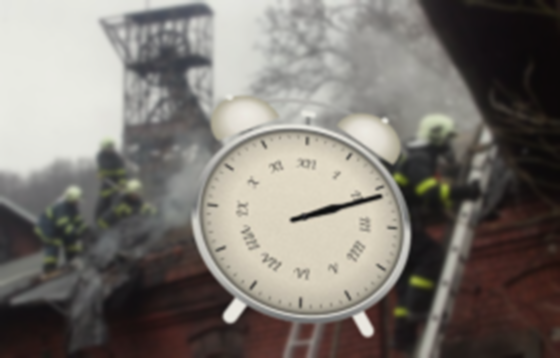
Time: **2:11**
